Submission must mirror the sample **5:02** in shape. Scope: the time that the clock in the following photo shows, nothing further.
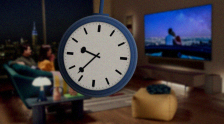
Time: **9:37**
